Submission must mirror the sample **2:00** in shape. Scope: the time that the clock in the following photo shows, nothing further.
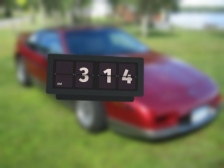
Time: **3:14**
